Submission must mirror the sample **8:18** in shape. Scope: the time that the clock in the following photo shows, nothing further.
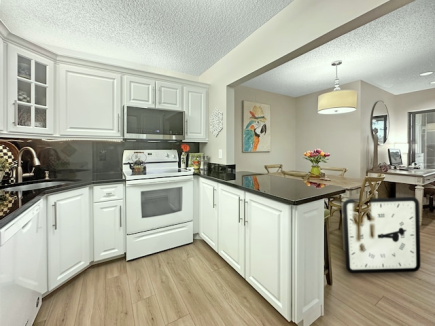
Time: **3:13**
